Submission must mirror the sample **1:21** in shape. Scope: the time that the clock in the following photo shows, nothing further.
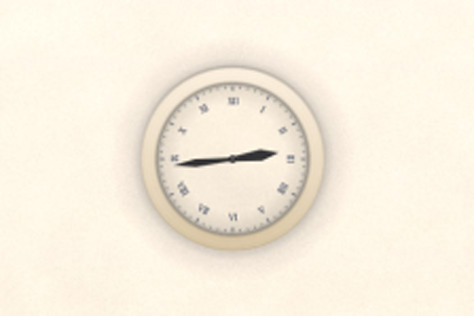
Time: **2:44**
